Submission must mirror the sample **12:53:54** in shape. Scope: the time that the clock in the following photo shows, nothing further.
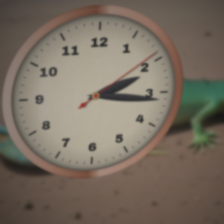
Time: **2:16:09**
